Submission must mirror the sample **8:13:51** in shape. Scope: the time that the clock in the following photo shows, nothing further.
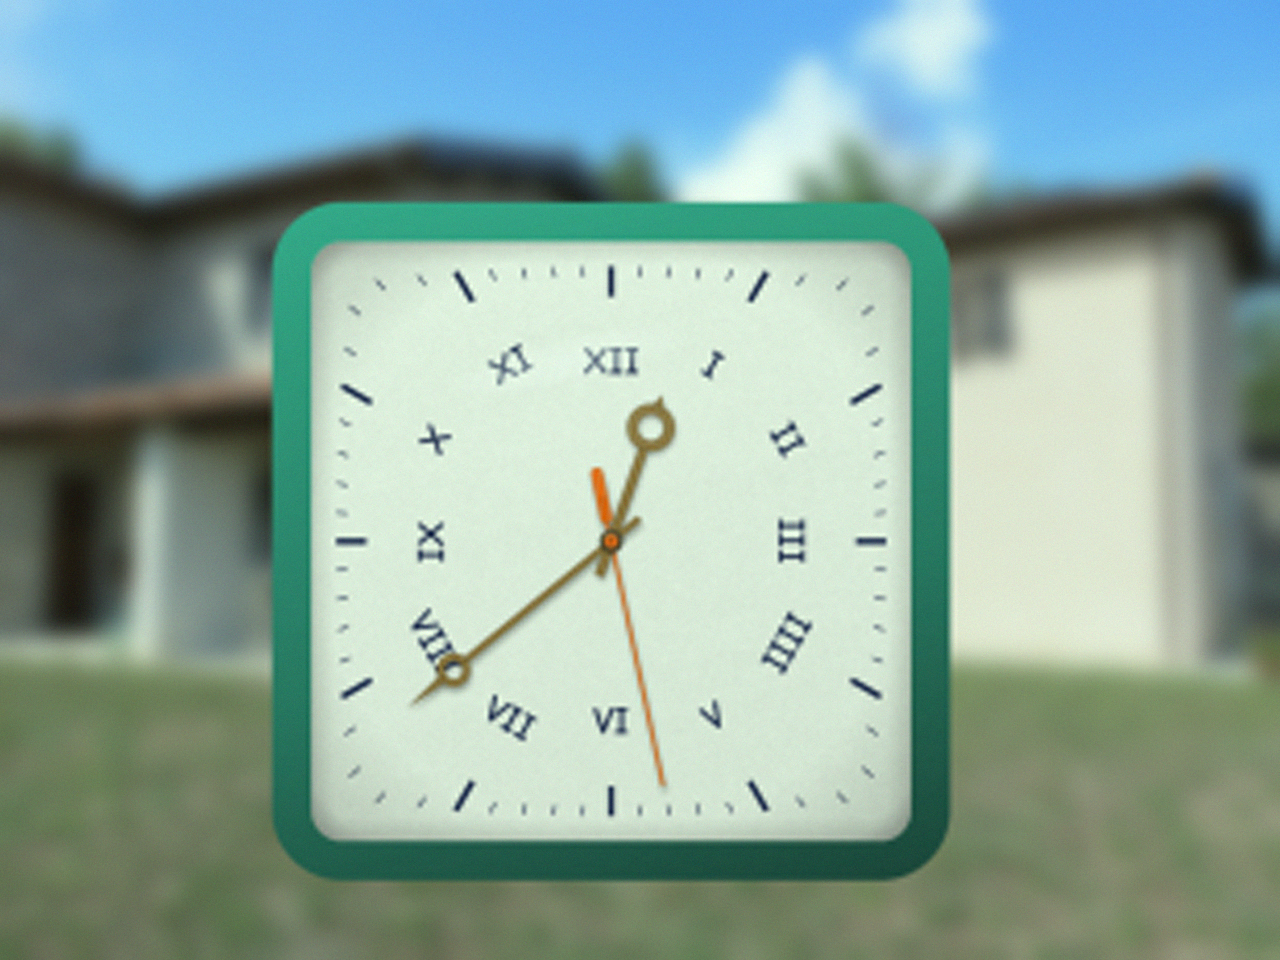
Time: **12:38:28**
